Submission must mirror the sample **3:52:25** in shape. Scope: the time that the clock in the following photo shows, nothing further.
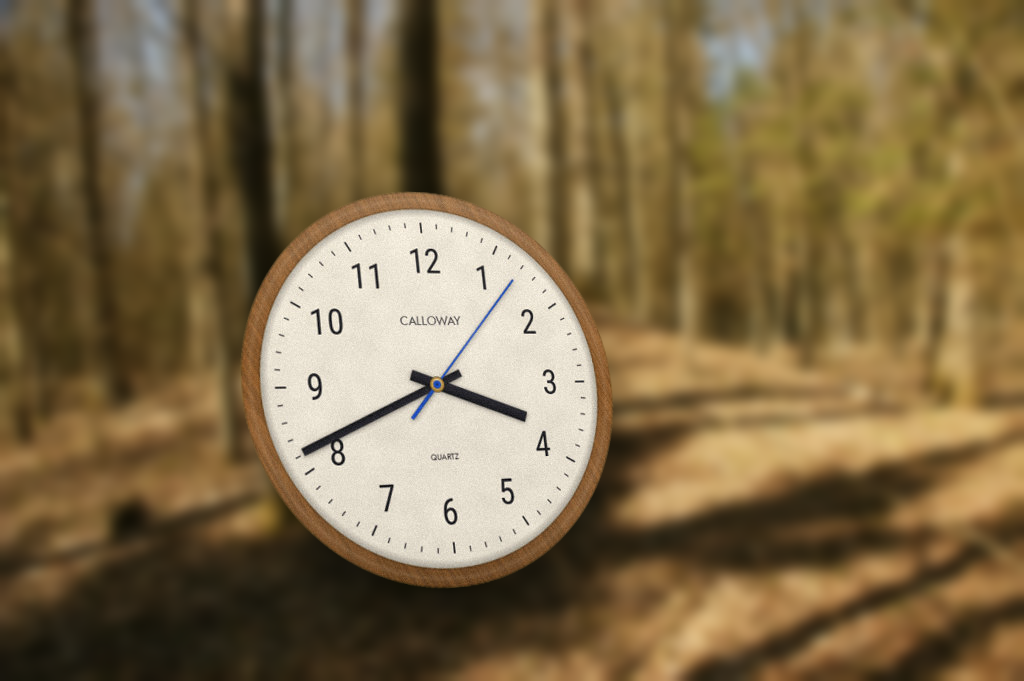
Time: **3:41:07**
